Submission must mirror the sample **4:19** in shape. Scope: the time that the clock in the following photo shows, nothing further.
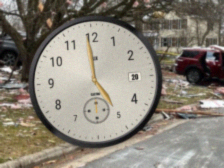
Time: **4:59**
